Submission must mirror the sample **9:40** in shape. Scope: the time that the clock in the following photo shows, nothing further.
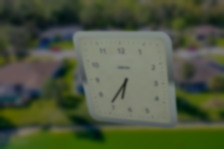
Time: **6:36**
